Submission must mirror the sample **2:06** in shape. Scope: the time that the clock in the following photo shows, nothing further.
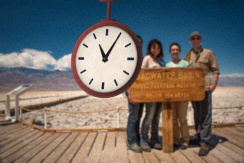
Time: **11:05**
